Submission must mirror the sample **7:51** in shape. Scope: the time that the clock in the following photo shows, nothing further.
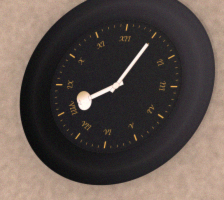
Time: **8:05**
